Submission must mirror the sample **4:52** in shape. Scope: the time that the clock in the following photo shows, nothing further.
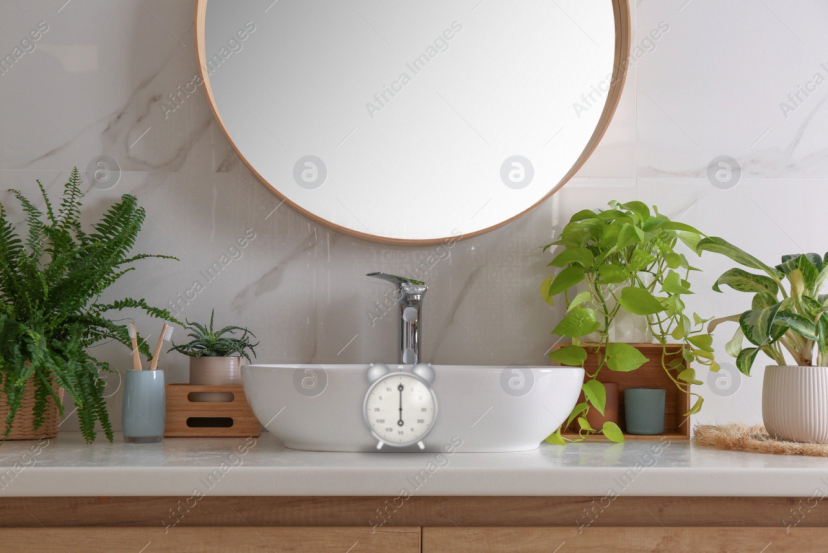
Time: **6:00**
